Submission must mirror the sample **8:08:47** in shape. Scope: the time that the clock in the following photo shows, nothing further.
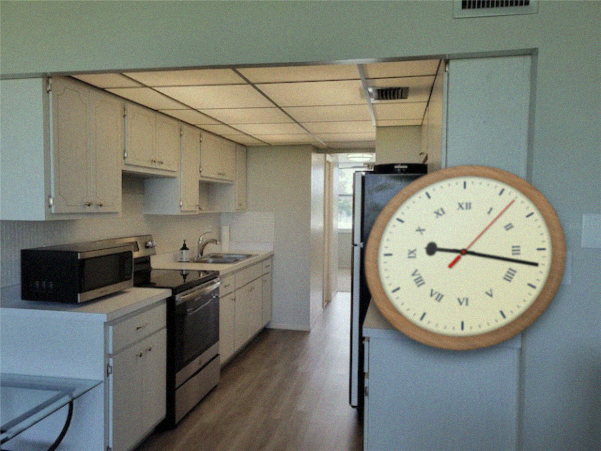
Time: **9:17:07**
